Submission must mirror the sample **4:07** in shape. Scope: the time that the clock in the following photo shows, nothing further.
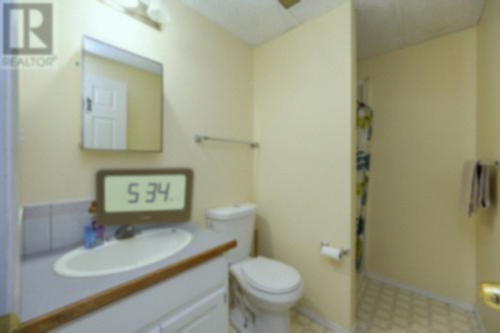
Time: **5:34**
